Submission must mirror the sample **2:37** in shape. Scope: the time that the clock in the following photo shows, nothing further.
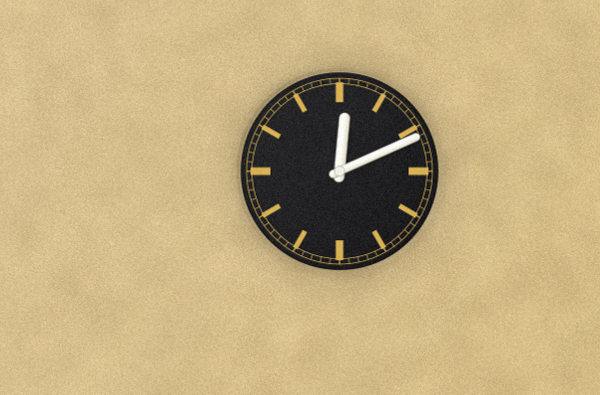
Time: **12:11**
